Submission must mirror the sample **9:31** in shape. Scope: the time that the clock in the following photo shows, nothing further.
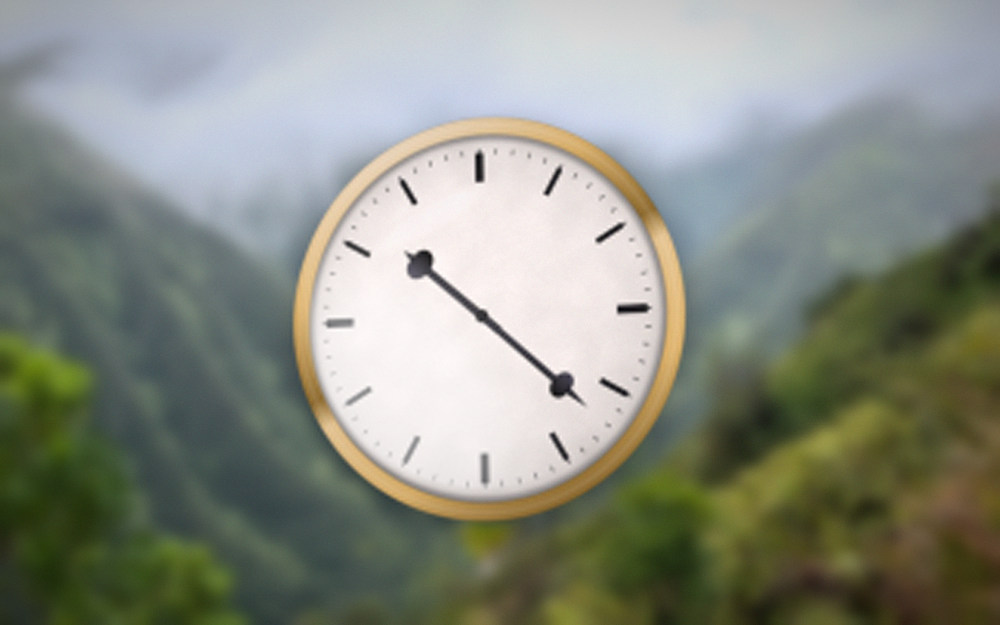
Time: **10:22**
